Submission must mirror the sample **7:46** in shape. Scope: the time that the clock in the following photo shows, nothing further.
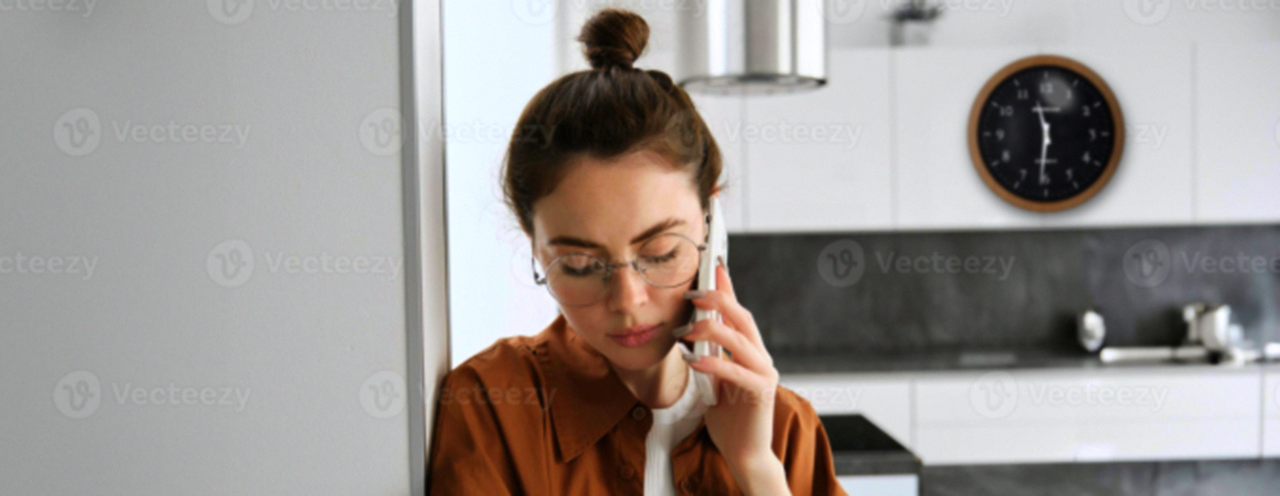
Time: **11:31**
